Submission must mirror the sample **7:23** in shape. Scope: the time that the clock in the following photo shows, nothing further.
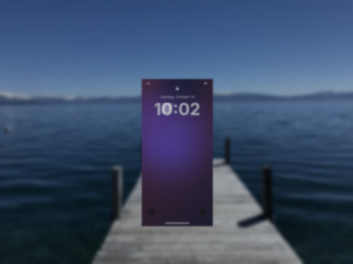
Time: **10:02**
